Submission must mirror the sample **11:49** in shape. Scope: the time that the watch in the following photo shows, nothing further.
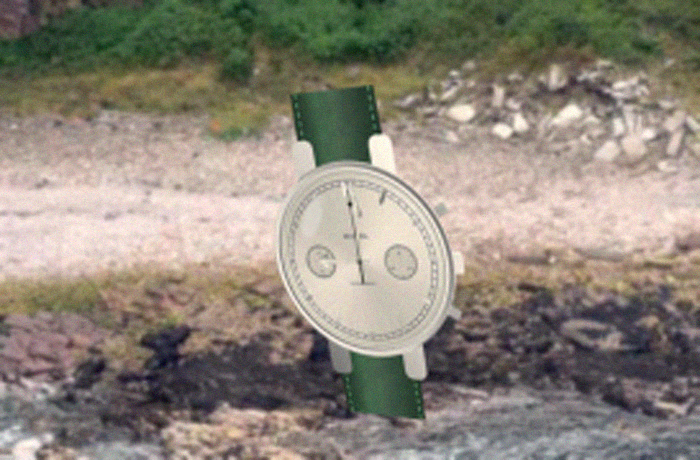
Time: **9:01**
